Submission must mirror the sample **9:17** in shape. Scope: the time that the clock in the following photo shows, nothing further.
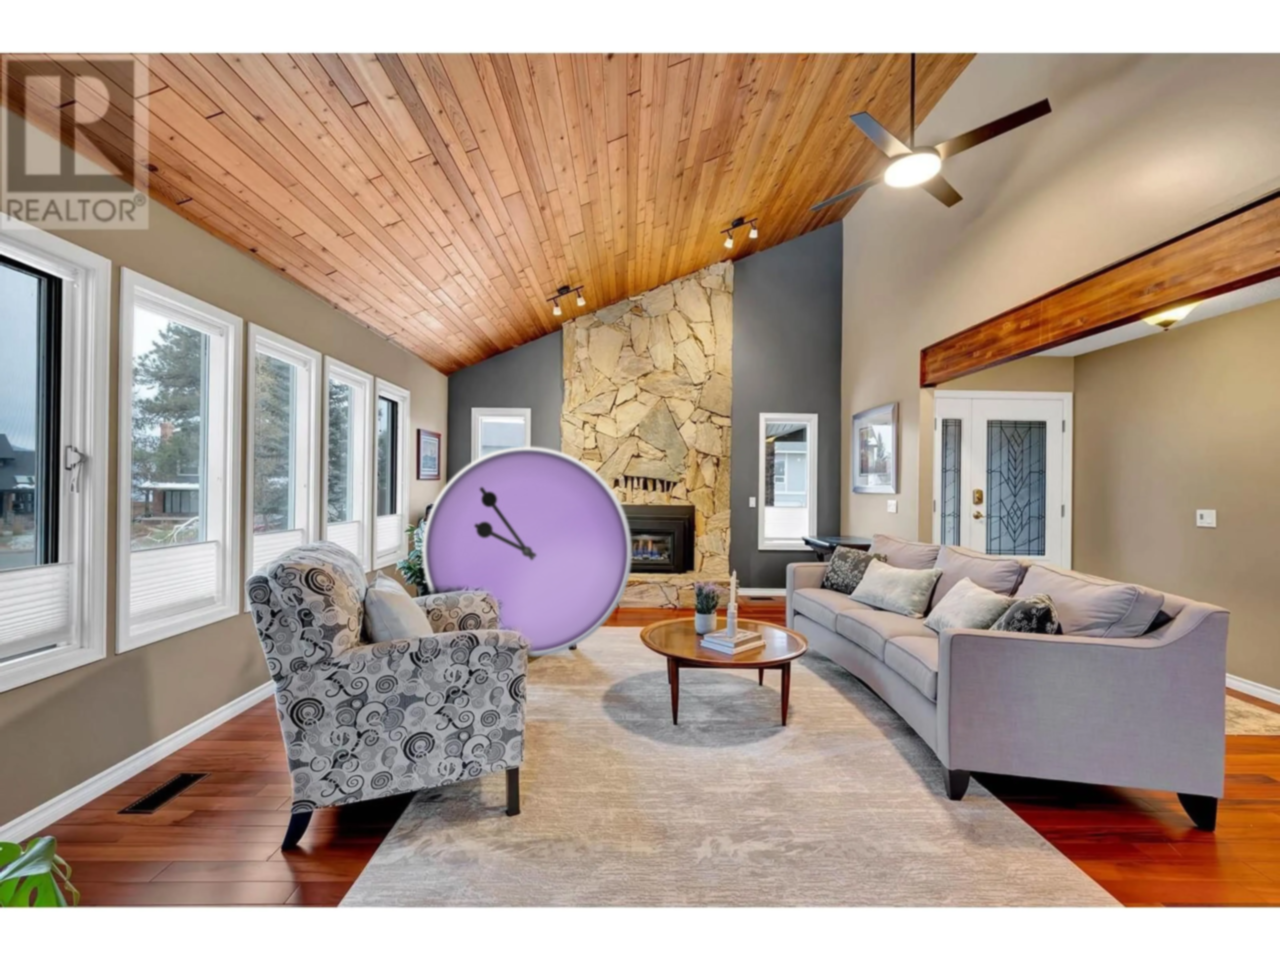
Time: **9:54**
